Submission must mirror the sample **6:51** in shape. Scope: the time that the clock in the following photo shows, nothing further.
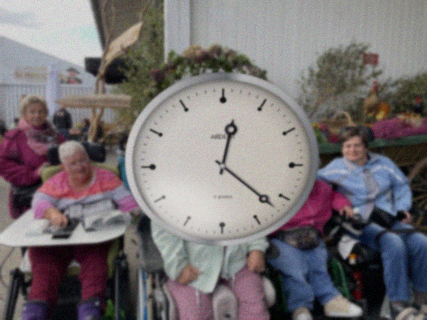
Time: **12:22**
